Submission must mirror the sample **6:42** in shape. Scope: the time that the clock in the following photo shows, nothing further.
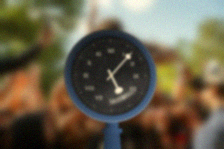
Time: **5:07**
